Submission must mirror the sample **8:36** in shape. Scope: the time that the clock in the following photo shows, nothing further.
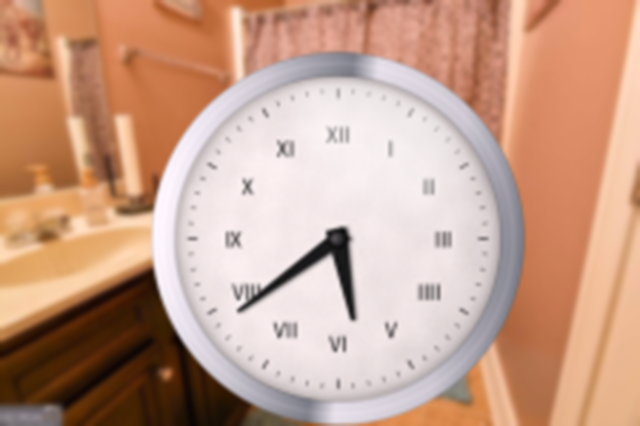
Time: **5:39**
